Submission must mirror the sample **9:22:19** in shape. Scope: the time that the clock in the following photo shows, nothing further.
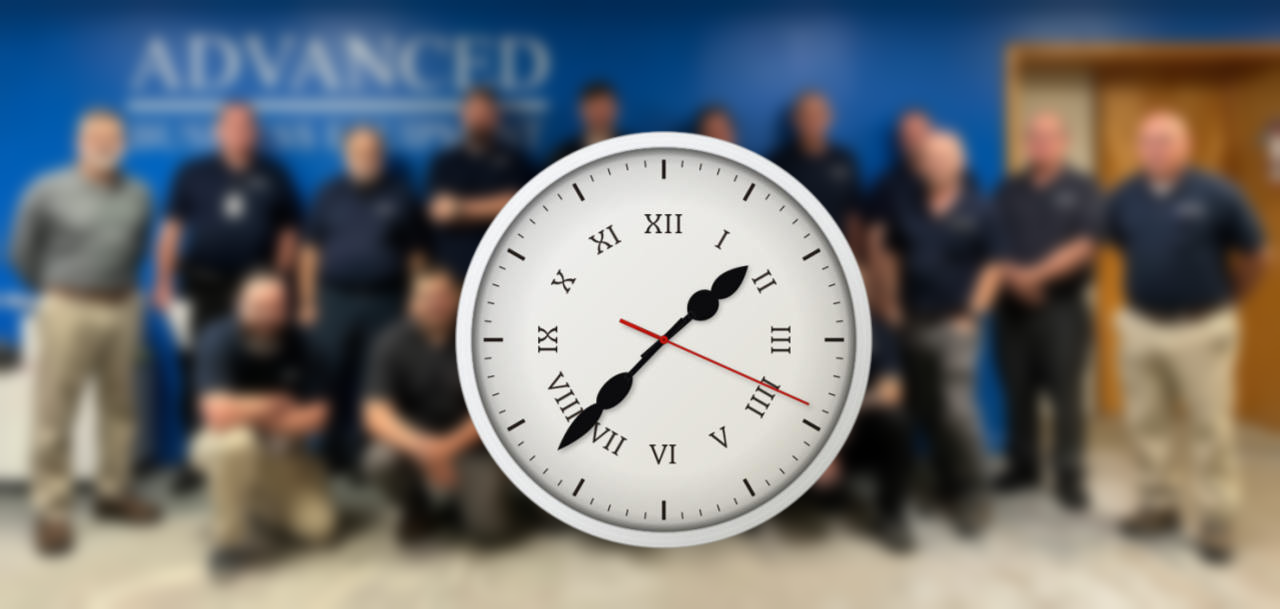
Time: **1:37:19**
